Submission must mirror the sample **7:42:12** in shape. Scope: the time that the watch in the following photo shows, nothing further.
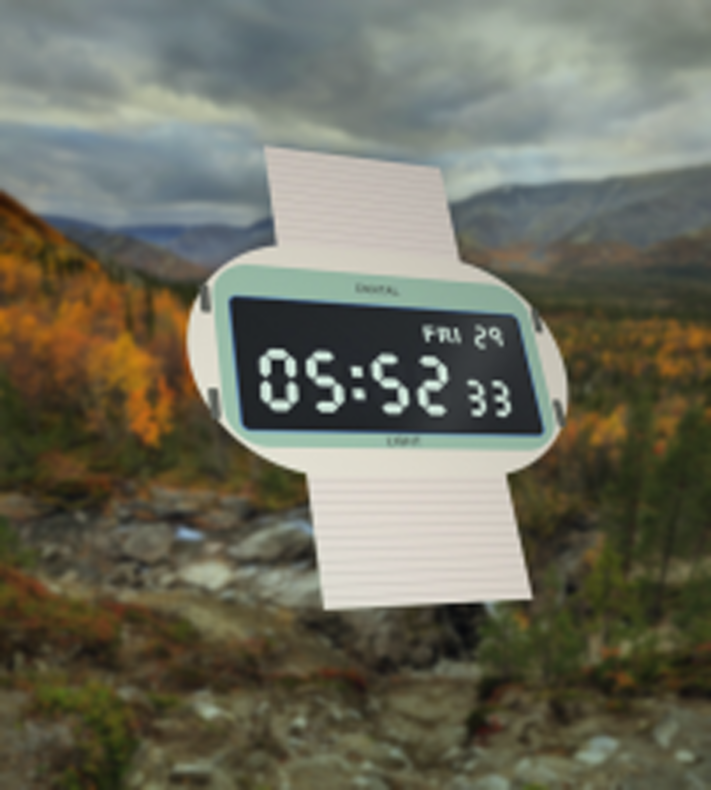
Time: **5:52:33**
